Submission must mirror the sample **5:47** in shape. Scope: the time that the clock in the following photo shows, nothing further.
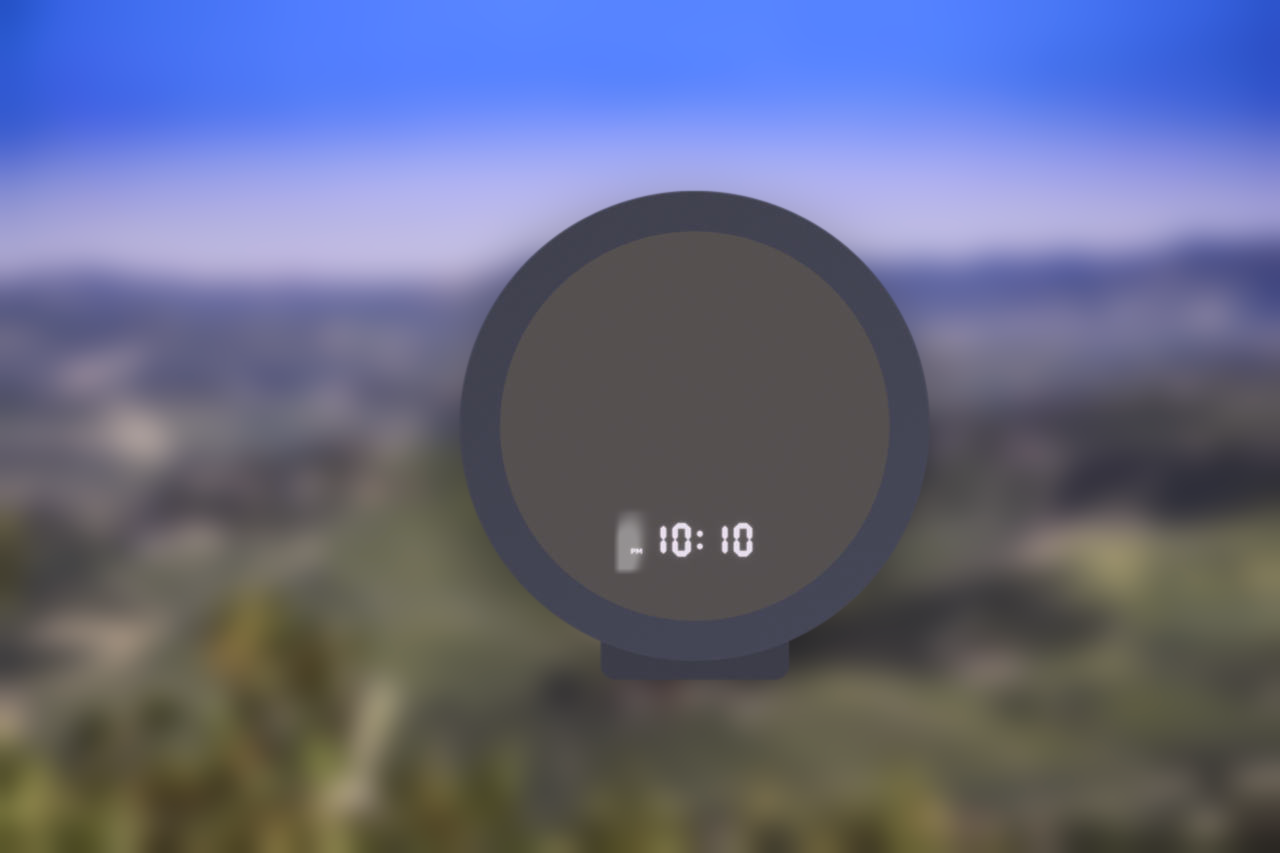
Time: **10:10**
